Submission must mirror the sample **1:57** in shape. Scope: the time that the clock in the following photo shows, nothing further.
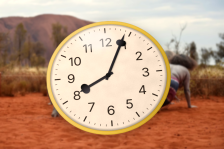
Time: **8:04**
